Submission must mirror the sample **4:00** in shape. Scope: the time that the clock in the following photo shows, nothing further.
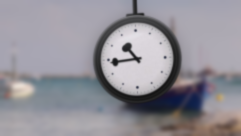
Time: **10:44**
